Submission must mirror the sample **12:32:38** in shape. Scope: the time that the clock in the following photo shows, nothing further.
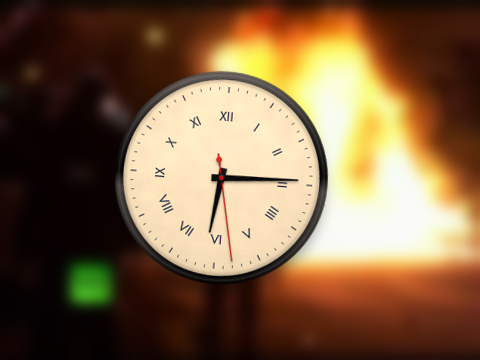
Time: **6:14:28**
